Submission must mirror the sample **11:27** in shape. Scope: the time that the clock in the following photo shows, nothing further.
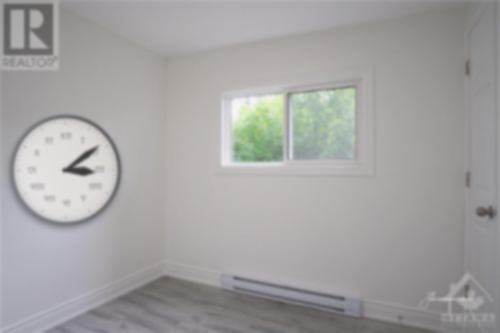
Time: **3:09**
